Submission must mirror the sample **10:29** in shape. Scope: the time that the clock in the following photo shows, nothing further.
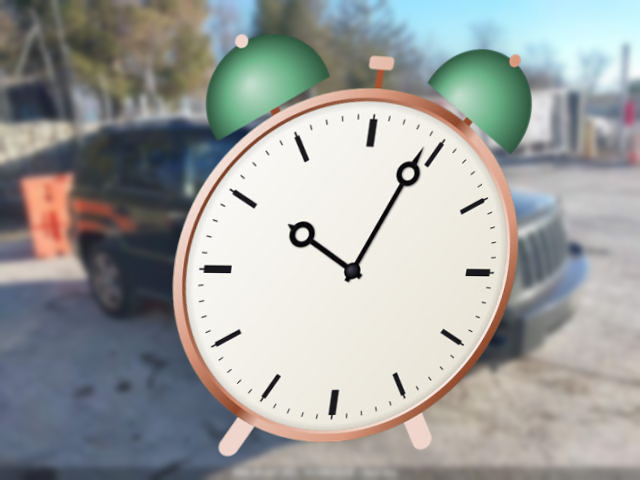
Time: **10:04**
